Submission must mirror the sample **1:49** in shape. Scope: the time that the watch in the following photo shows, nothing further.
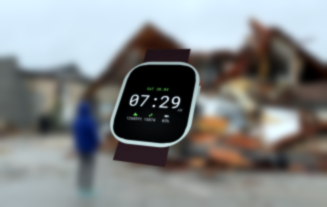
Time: **7:29**
